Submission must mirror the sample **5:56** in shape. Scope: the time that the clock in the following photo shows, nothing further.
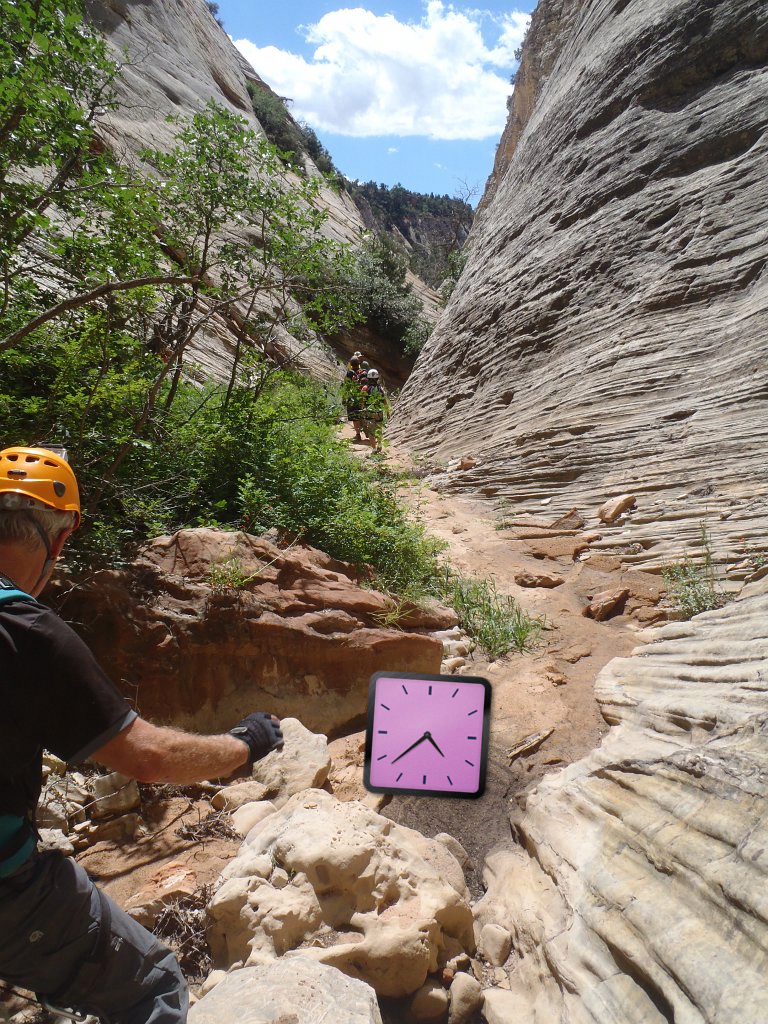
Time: **4:38**
